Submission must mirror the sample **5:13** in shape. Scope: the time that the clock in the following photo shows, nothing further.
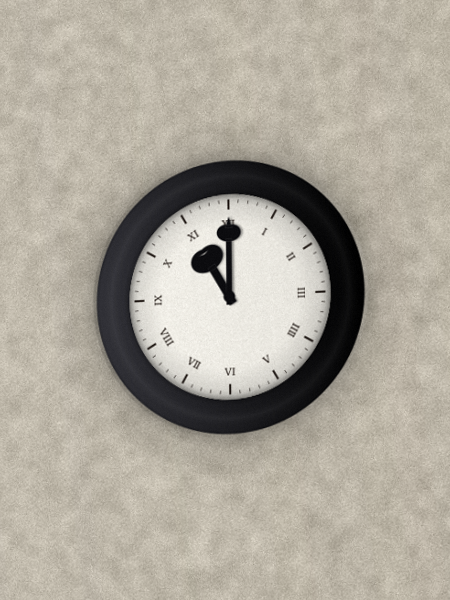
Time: **11:00**
